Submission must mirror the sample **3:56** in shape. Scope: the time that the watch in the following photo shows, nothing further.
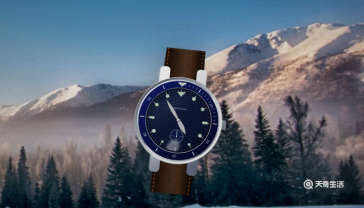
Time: **4:54**
